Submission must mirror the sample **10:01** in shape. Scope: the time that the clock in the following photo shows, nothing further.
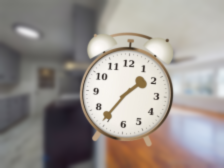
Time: **1:36**
